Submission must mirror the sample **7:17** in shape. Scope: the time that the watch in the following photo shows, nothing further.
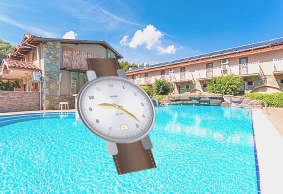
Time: **9:23**
